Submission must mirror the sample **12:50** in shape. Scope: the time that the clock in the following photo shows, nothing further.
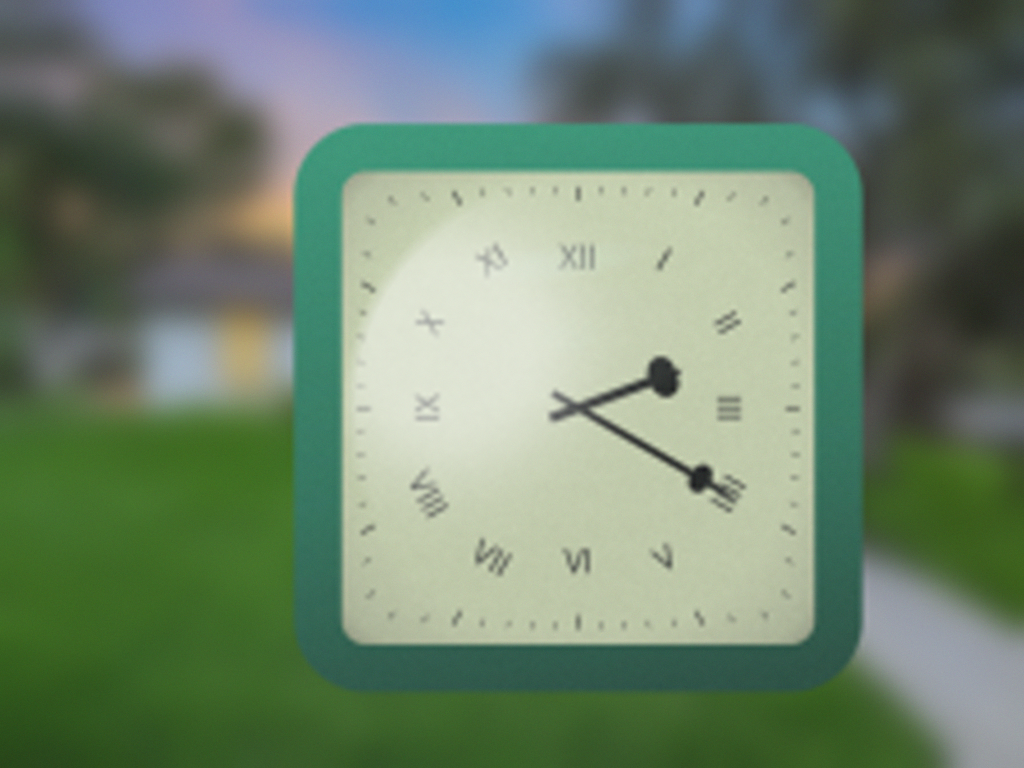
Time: **2:20**
